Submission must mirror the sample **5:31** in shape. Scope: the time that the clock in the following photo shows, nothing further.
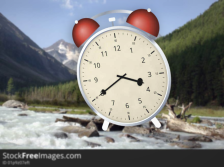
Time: **3:40**
